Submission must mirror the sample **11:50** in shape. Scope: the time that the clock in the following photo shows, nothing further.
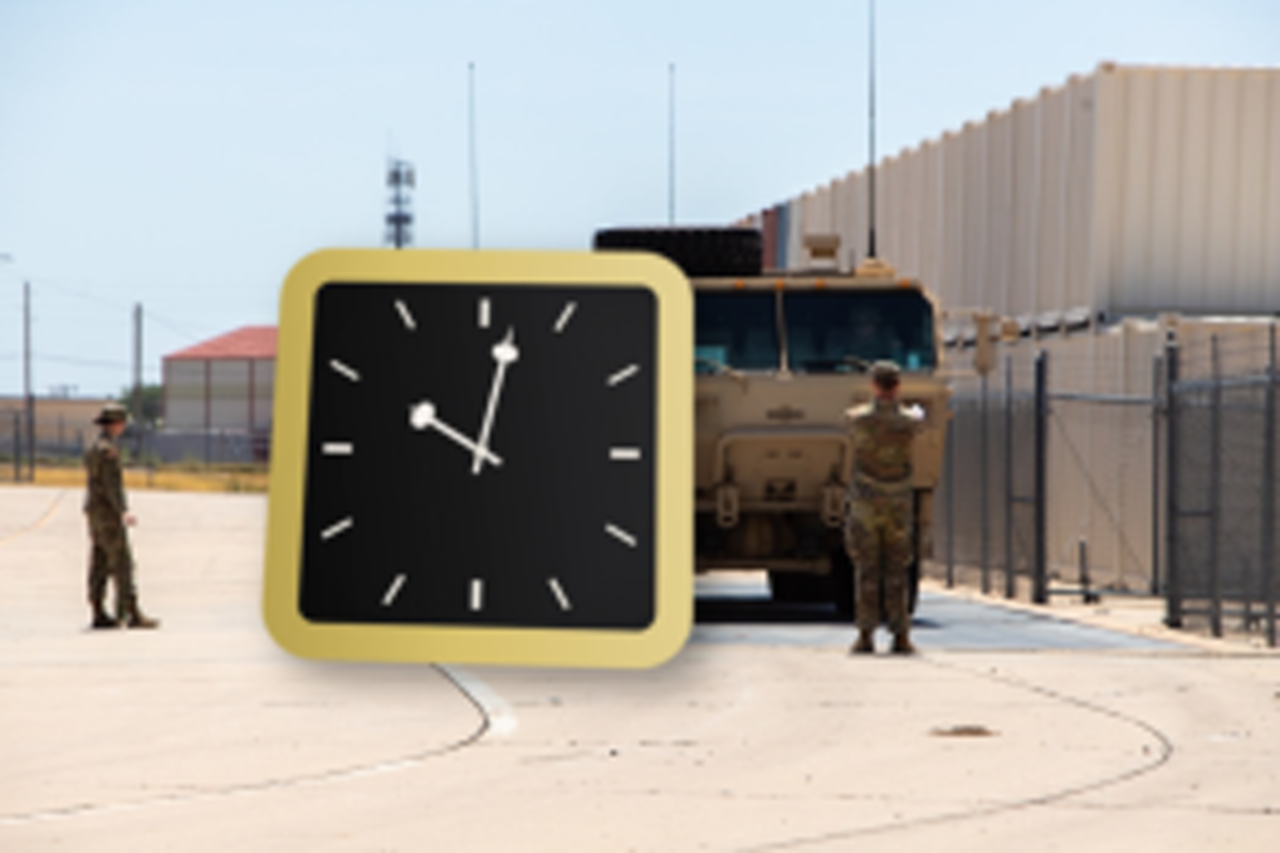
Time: **10:02**
